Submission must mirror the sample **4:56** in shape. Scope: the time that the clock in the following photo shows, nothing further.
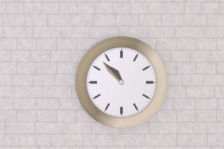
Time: **10:53**
